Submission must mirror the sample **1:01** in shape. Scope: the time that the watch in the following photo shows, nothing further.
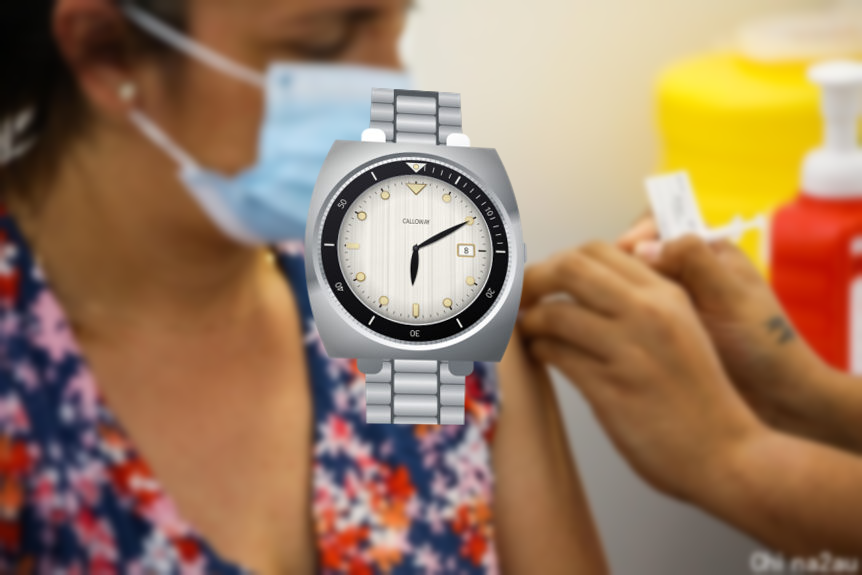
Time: **6:10**
